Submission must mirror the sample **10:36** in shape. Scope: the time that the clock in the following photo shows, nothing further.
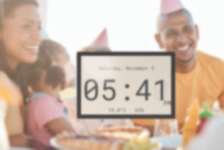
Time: **5:41**
